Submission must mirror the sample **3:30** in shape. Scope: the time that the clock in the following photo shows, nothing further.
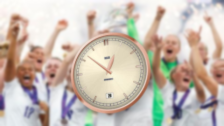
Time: **12:52**
